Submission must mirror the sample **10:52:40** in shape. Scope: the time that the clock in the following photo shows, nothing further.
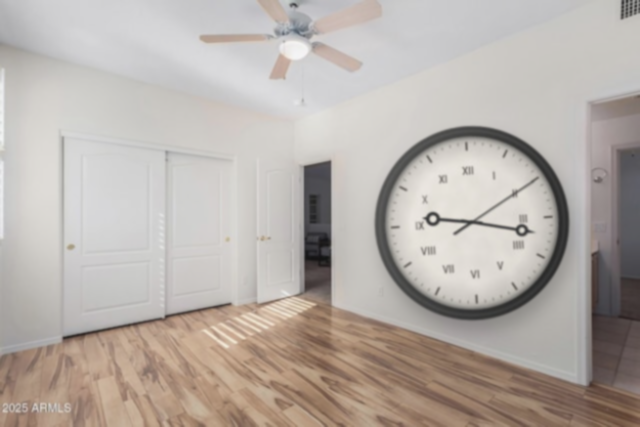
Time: **9:17:10**
